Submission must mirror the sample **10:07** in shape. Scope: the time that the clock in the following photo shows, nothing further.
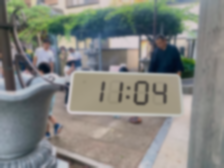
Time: **11:04**
